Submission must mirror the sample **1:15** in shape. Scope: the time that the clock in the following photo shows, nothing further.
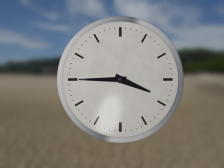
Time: **3:45**
